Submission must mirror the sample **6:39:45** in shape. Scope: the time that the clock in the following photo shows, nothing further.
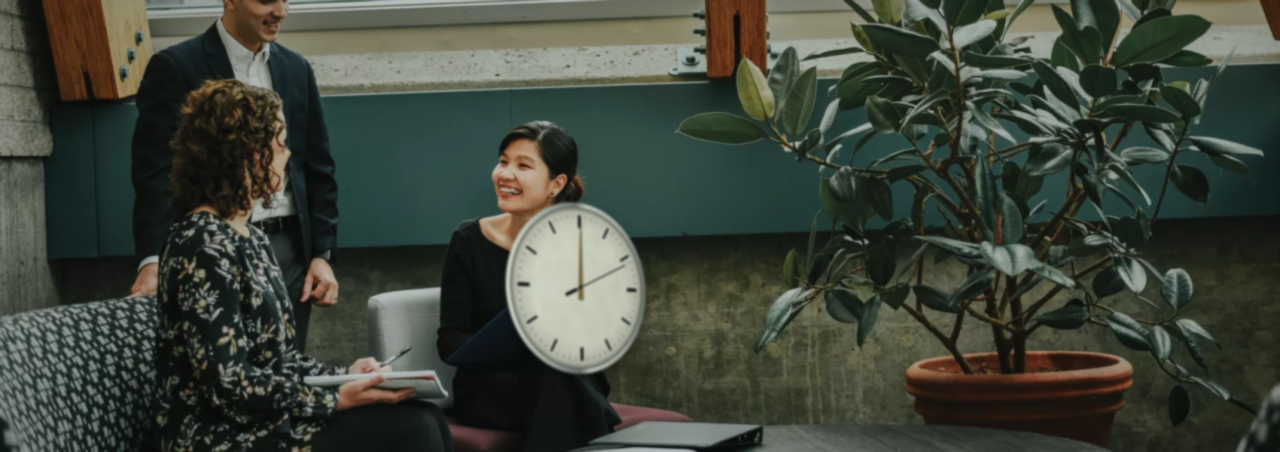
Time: **12:00:11**
